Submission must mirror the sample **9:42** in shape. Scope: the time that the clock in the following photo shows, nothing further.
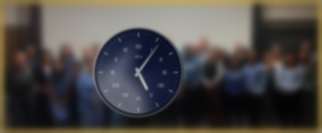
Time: **5:06**
